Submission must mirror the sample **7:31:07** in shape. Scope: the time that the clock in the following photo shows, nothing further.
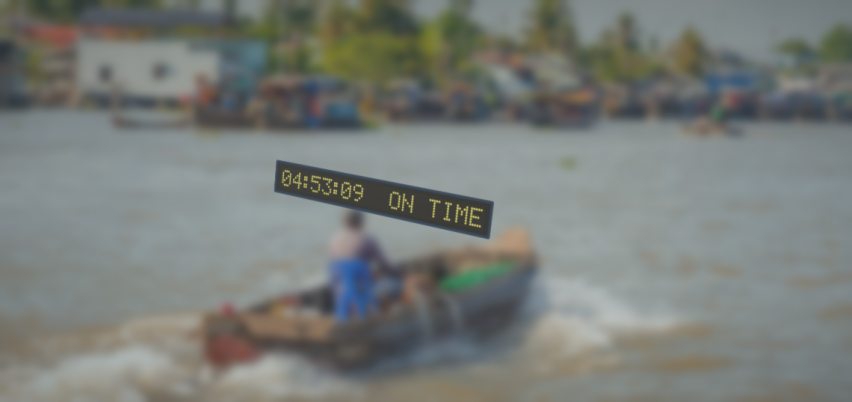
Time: **4:53:09**
